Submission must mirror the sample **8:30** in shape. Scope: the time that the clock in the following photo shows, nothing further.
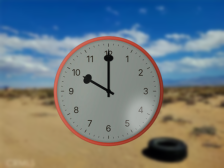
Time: **10:00**
